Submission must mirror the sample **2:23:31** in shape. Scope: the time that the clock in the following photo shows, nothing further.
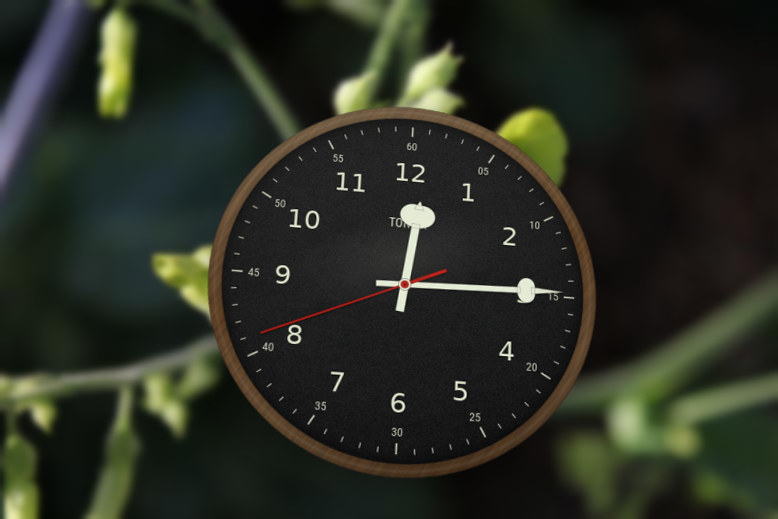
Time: **12:14:41**
